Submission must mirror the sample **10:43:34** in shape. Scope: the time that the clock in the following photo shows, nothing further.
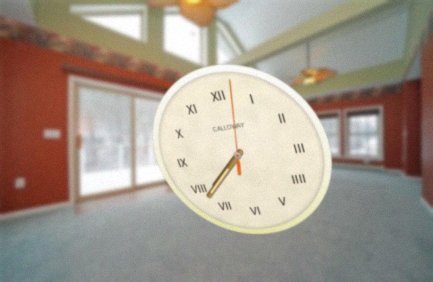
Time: **7:38:02**
